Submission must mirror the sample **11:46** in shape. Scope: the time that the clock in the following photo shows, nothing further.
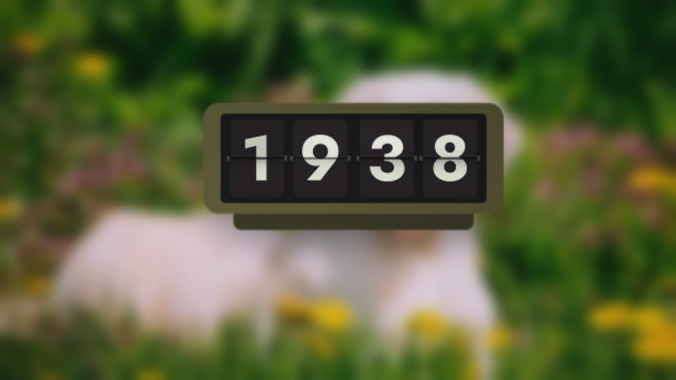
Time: **19:38**
